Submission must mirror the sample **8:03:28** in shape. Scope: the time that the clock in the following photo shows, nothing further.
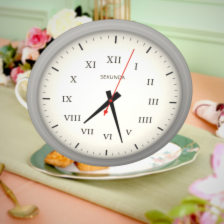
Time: **7:27:03**
